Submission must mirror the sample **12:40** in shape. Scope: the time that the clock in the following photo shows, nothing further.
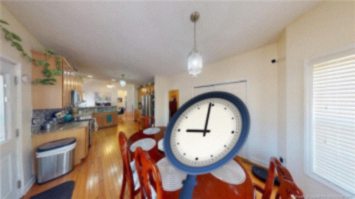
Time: **8:59**
